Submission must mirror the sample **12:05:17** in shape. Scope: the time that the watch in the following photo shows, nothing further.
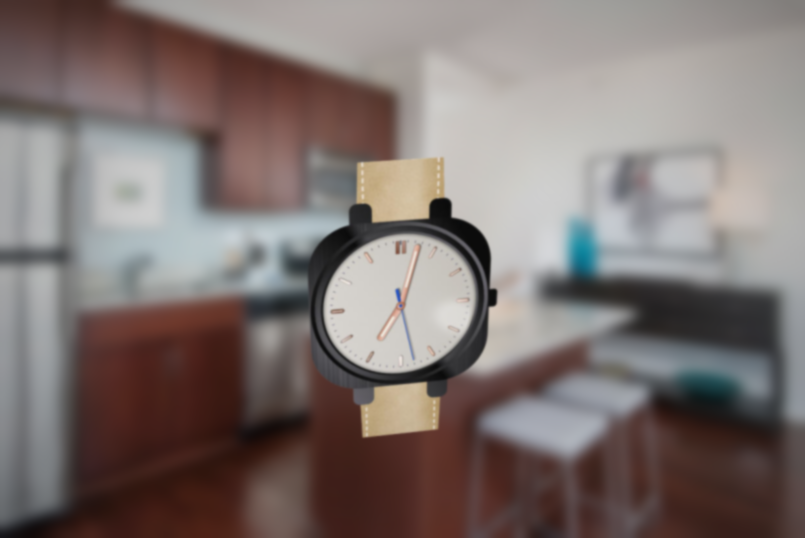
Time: **7:02:28**
